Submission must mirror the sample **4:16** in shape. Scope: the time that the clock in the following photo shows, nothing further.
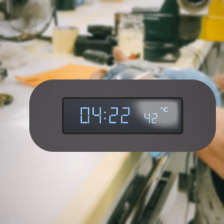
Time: **4:22**
